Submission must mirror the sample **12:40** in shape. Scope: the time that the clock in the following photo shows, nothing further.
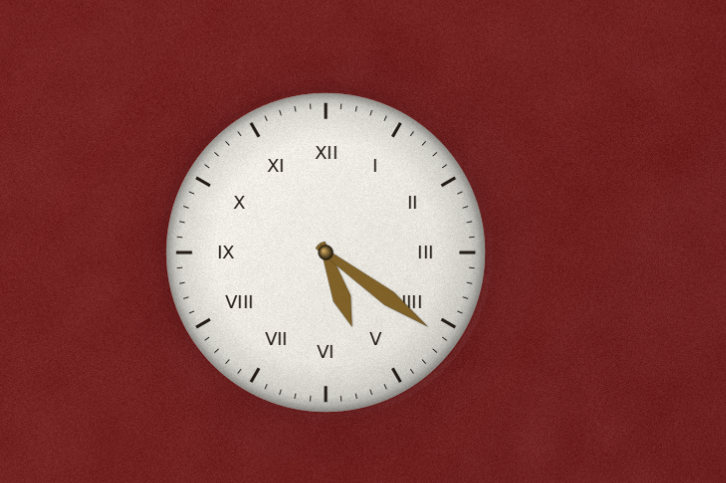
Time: **5:21**
